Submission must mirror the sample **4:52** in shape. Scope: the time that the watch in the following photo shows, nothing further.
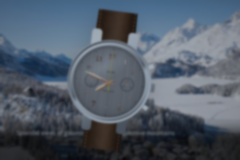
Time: **7:48**
